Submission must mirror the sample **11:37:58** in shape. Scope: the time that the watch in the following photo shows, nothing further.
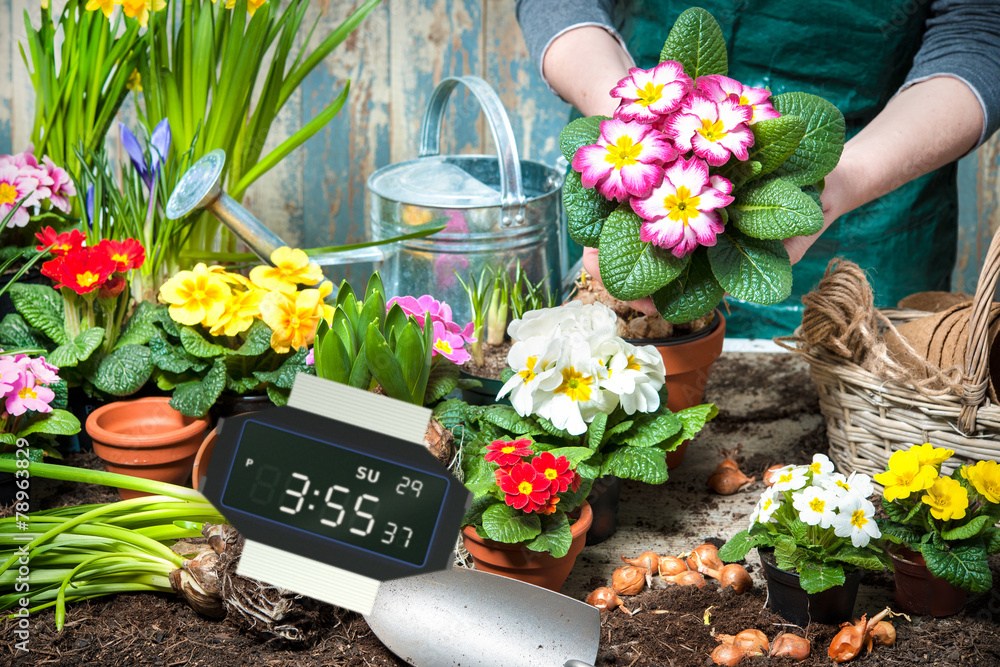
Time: **3:55:37**
